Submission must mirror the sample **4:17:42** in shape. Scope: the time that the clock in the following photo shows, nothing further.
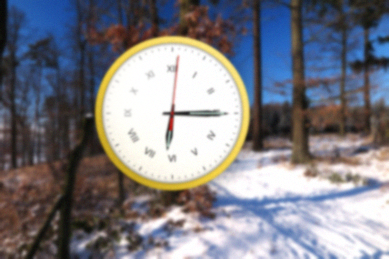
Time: **6:15:01**
